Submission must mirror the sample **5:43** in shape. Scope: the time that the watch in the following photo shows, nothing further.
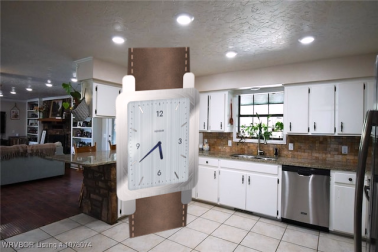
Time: **5:39**
